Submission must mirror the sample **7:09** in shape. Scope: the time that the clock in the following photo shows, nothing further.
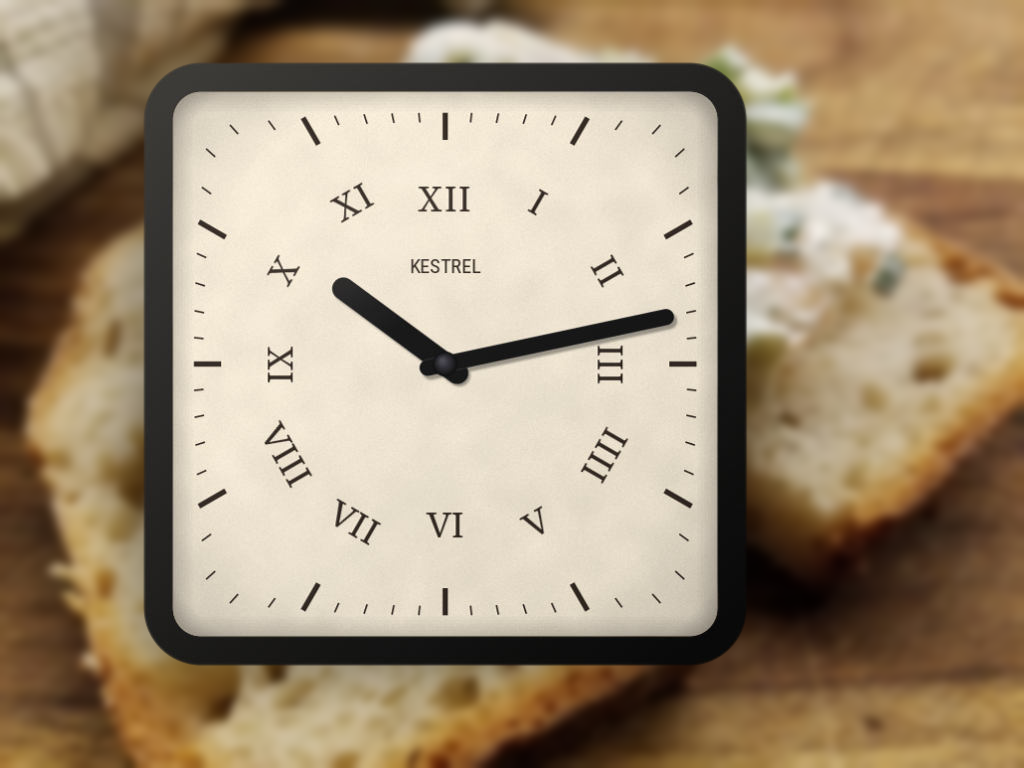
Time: **10:13**
